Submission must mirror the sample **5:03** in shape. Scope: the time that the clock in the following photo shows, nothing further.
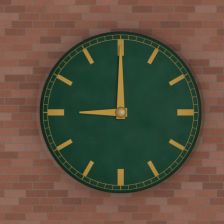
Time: **9:00**
